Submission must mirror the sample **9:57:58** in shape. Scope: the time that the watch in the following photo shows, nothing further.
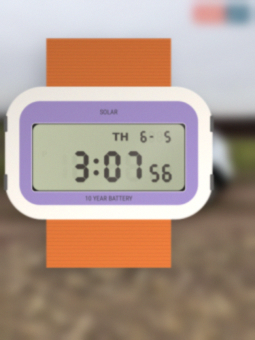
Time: **3:07:56**
